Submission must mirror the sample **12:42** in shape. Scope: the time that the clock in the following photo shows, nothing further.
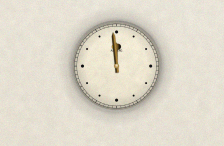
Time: **11:59**
